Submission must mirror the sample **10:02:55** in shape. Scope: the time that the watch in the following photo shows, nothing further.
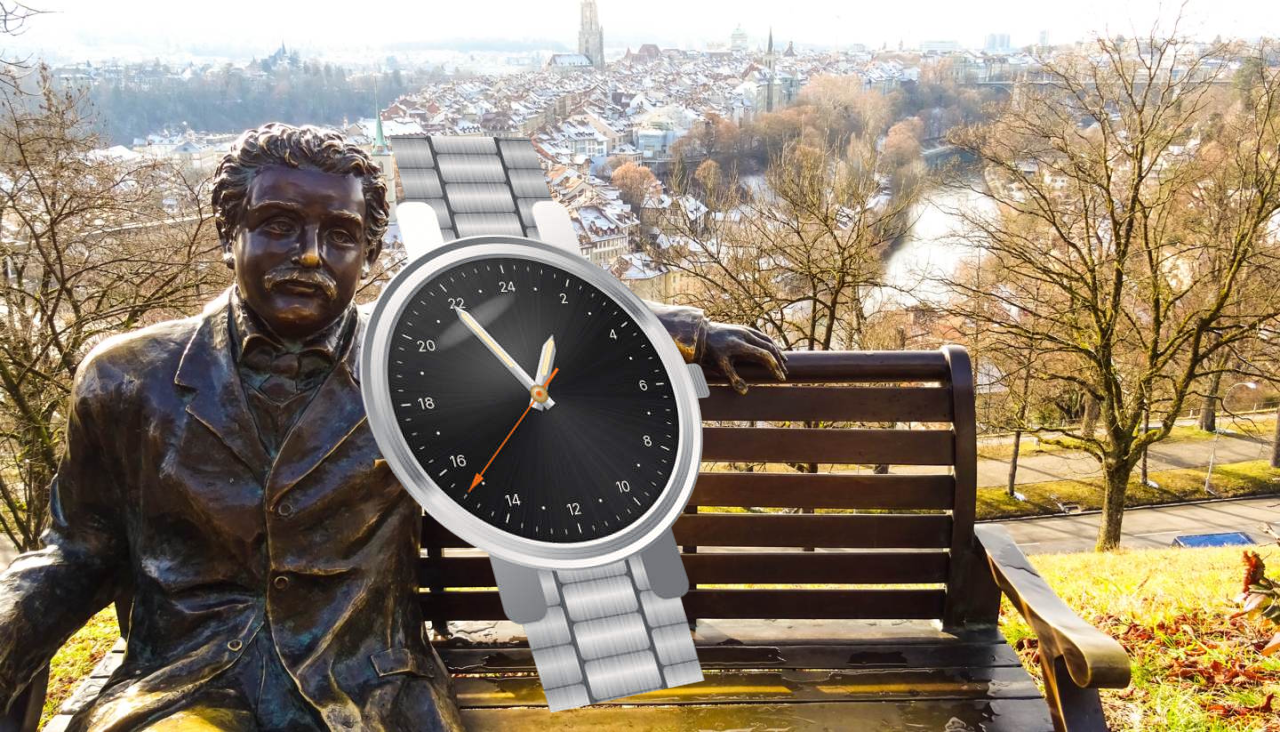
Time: **1:54:38**
